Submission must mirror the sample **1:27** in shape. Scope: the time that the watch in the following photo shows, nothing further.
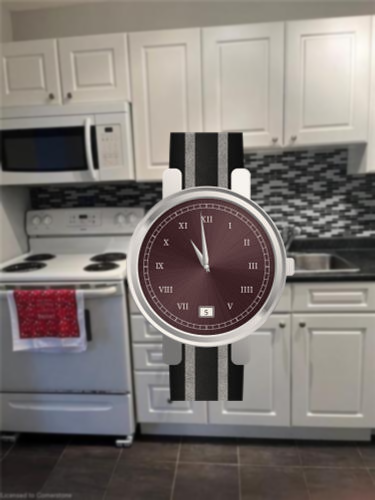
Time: **10:59**
